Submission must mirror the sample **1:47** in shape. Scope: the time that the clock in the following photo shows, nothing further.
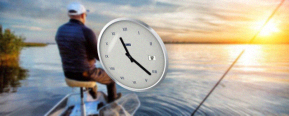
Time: **11:22**
